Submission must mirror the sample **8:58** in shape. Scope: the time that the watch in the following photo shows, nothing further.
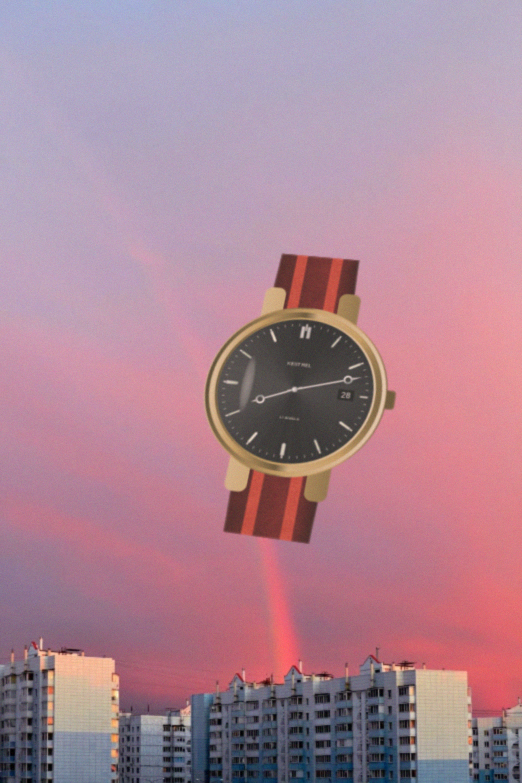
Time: **8:12**
